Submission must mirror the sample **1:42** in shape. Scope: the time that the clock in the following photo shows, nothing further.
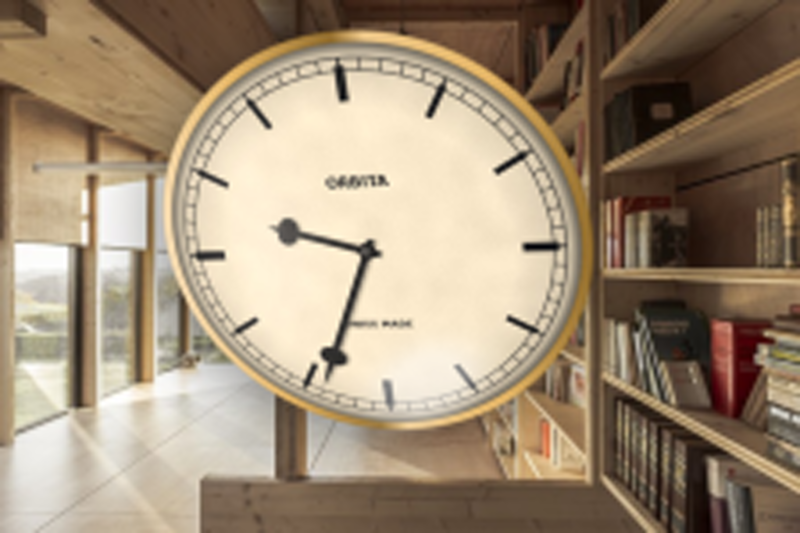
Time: **9:34**
